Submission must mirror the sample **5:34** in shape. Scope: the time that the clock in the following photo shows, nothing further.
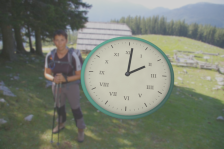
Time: **2:01**
